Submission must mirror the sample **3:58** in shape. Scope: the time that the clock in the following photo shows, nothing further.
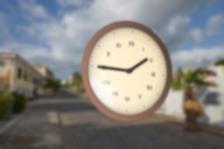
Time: **1:45**
